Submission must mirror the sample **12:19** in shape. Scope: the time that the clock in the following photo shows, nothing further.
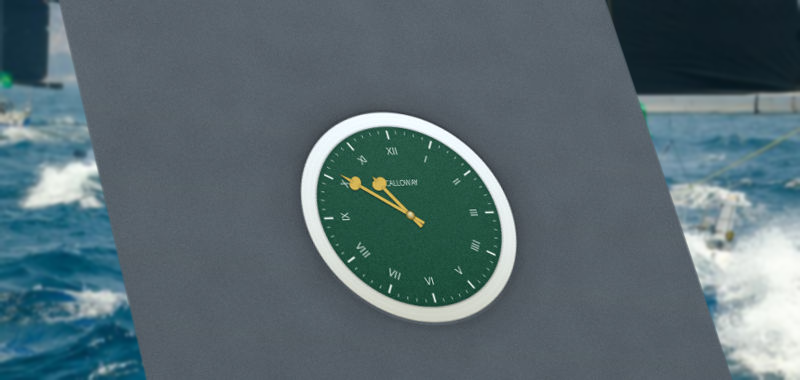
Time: **10:51**
